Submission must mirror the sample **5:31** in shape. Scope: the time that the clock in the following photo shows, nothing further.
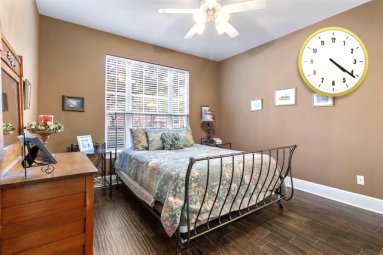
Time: **4:21**
